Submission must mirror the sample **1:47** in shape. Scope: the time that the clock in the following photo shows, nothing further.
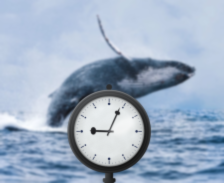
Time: **9:04**
